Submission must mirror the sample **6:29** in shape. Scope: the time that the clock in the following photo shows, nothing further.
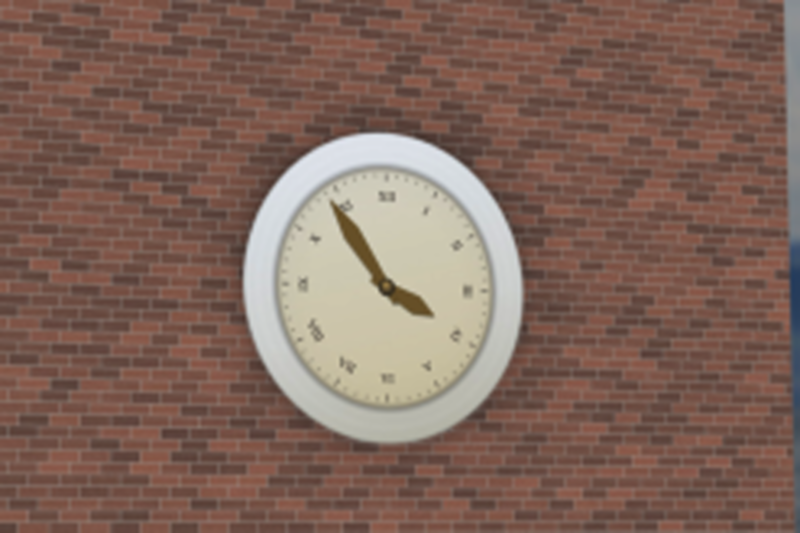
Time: **3:54**
